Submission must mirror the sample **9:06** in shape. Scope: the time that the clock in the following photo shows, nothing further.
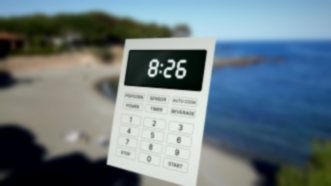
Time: **8:26**
